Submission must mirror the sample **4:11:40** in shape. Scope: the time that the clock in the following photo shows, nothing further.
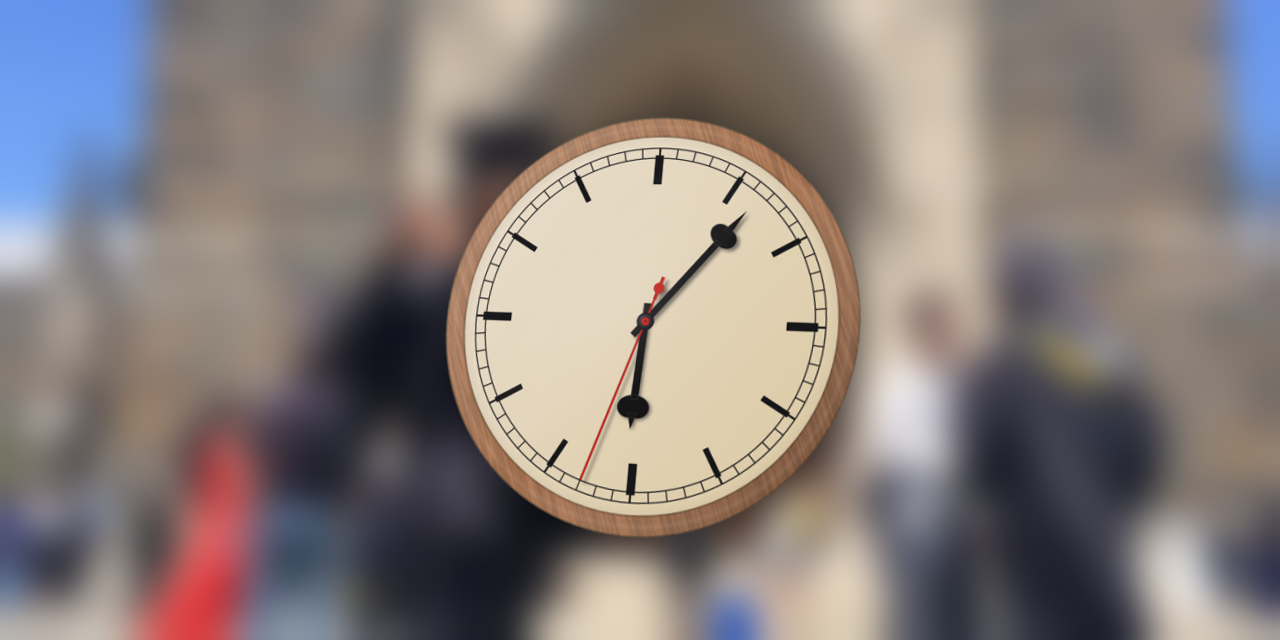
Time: **6:06:33**
